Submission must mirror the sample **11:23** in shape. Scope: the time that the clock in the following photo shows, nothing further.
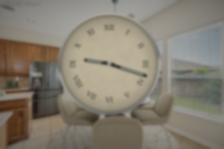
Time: **9:18**
